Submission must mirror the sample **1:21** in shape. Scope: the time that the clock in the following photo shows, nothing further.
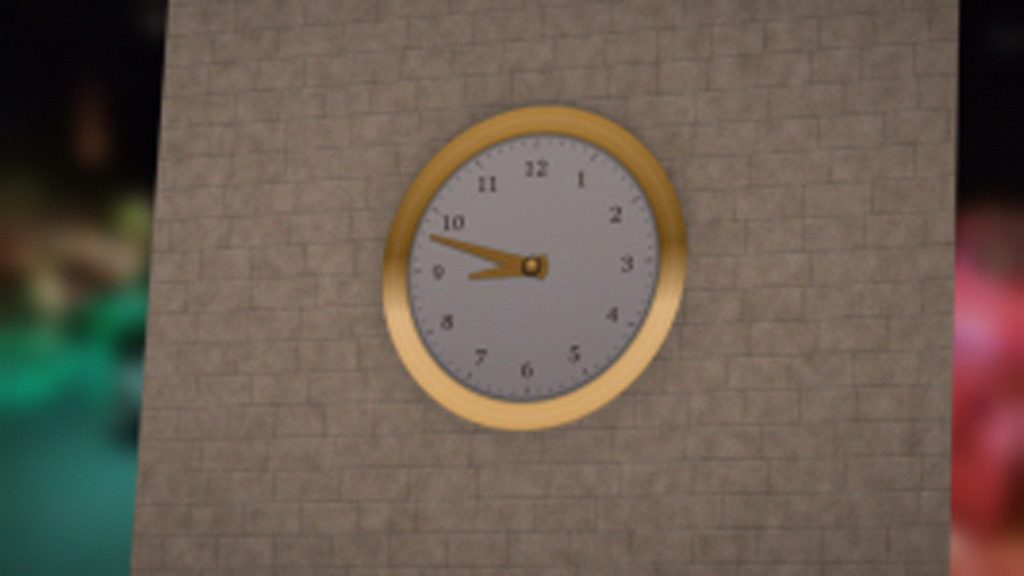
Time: **8:48**
